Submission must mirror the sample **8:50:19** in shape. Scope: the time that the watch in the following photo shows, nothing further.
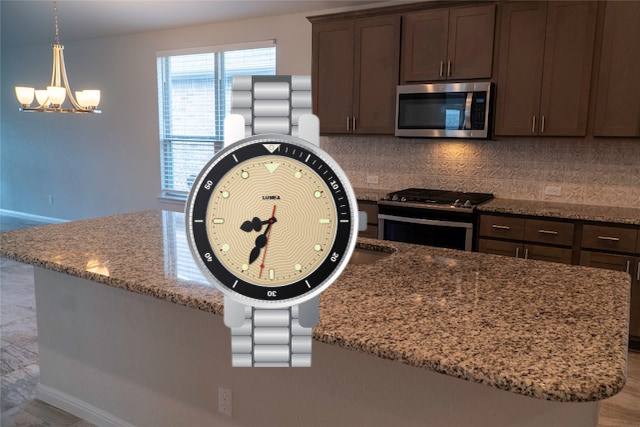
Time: **8:34:32**
